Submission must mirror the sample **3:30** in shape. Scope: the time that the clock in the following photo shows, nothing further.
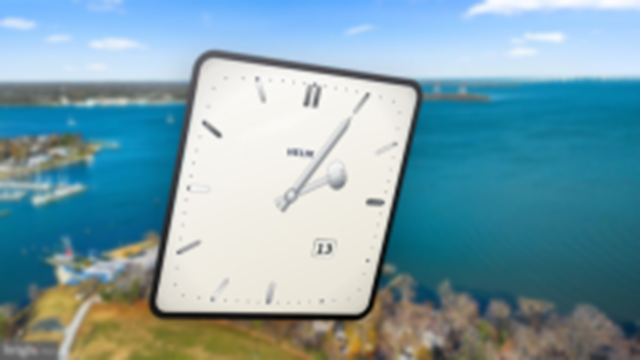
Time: **2:05**
